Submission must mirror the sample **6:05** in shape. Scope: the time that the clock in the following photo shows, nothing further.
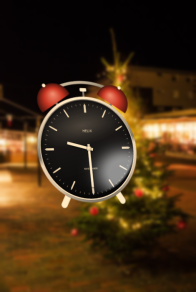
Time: **9:30**
